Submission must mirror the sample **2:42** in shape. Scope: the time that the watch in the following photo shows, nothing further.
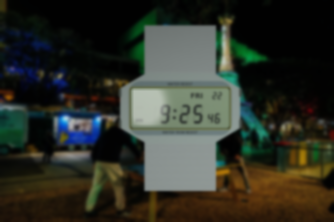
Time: **9:25**
